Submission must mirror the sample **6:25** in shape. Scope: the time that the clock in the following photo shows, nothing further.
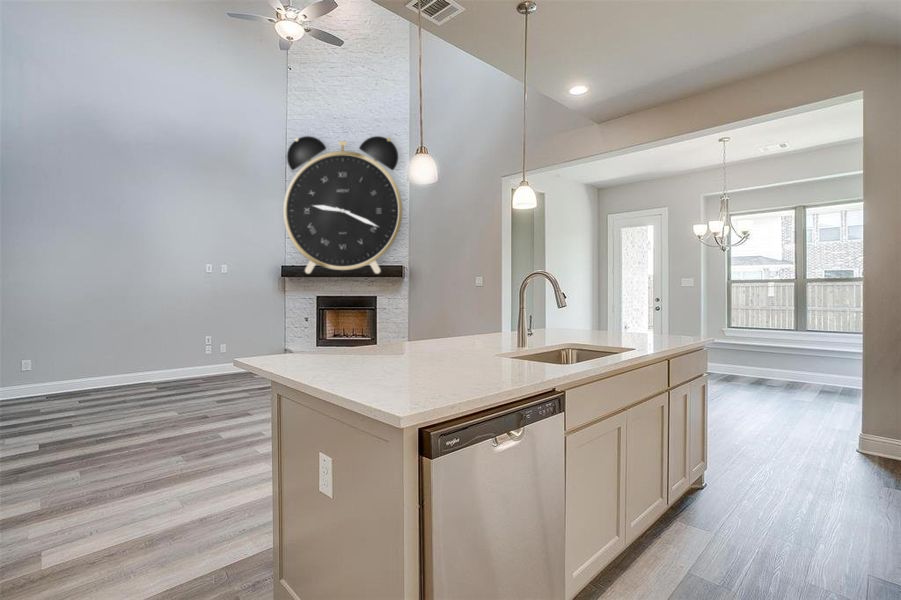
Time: **9:19**
